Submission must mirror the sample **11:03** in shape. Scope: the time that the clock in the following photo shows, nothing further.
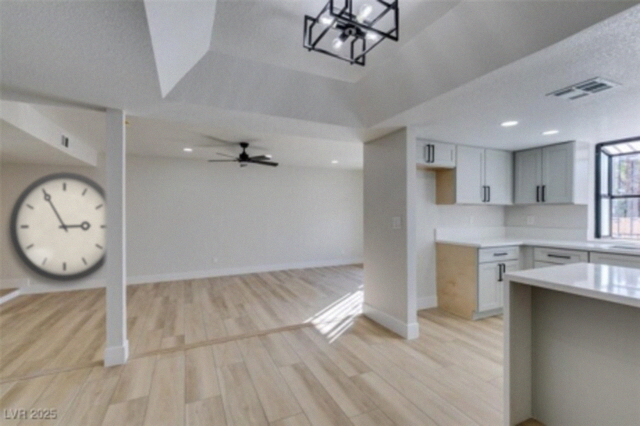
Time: **2:55**
